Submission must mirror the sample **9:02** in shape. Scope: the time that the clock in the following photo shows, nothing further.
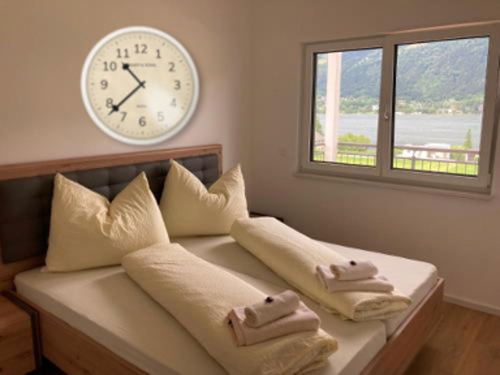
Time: **10:38**
